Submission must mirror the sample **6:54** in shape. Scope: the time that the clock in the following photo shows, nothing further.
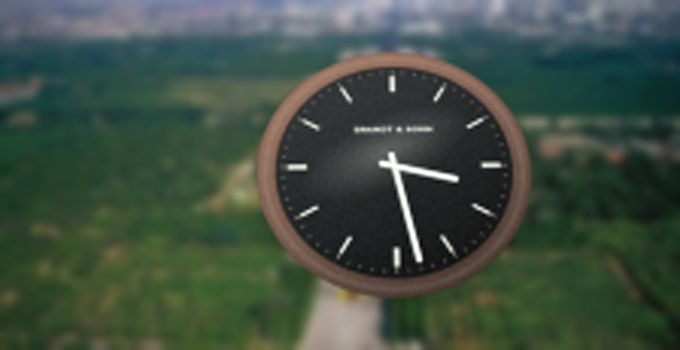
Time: **3:28**
